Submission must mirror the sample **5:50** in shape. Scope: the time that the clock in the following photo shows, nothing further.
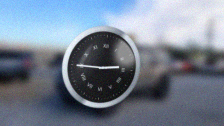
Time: **2:45**
